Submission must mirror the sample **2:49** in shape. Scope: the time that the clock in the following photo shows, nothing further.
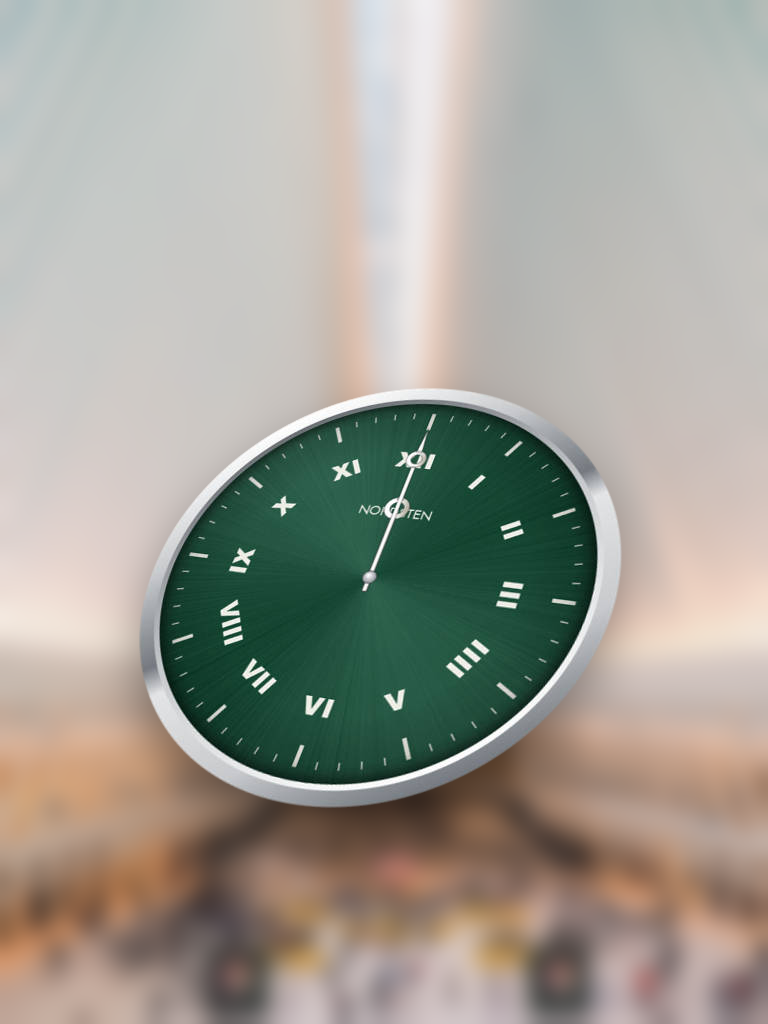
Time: **12:00**
